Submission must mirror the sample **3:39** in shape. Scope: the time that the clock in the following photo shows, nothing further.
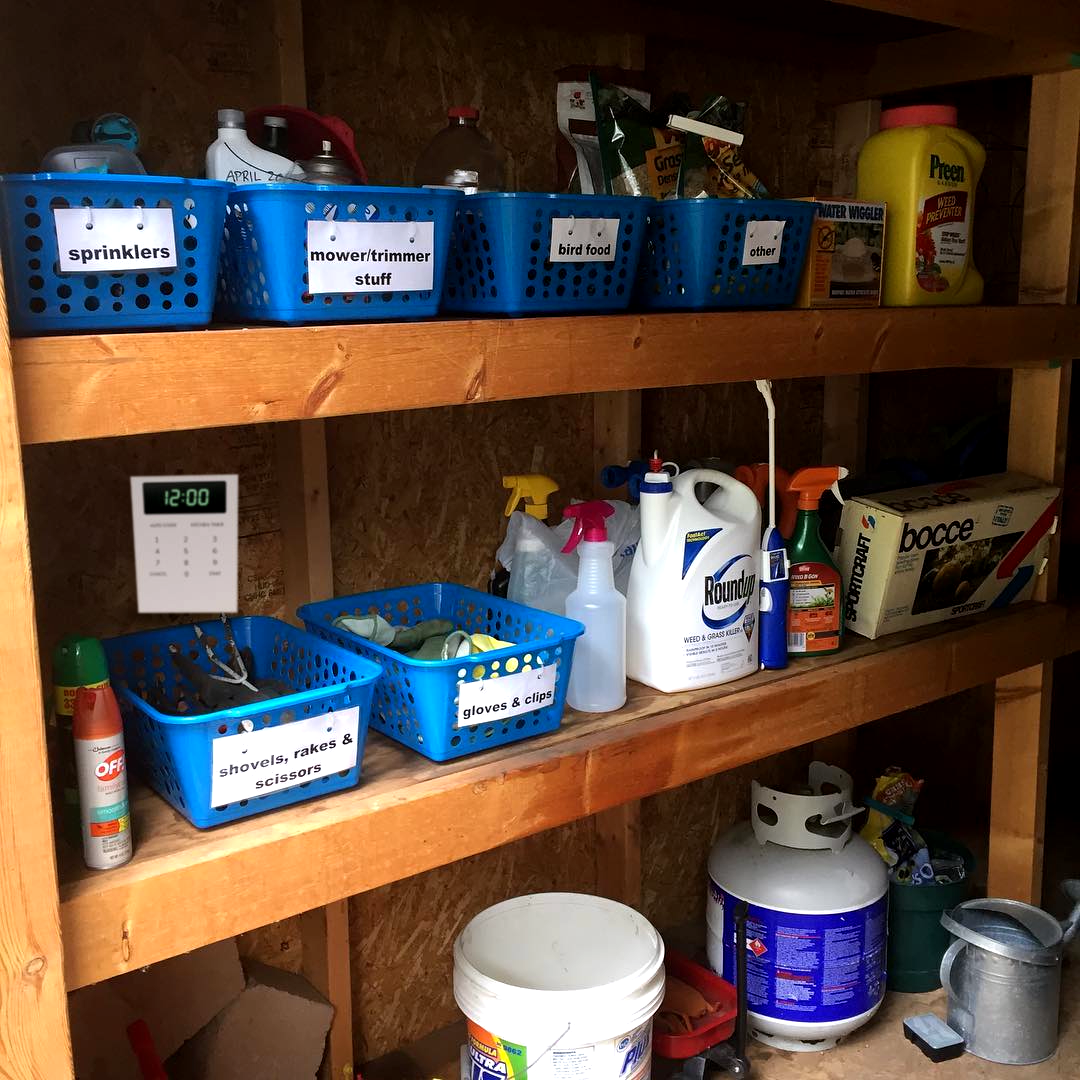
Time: **12:00**
